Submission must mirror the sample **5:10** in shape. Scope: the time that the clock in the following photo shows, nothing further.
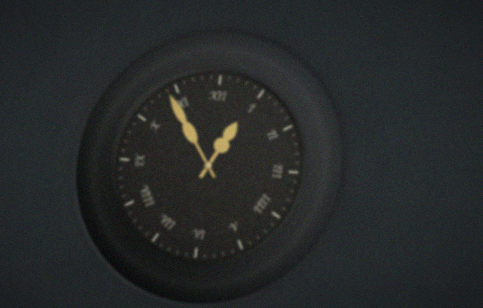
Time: **12:54**
